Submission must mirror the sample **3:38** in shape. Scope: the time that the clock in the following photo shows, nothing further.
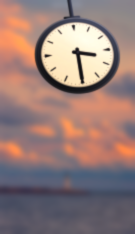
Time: **3:30**
